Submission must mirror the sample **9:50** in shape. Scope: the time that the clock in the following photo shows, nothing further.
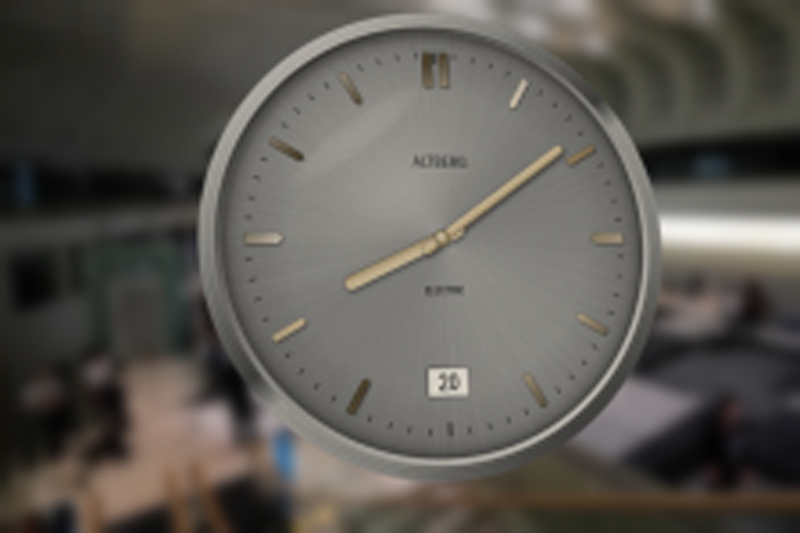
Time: **8:09**
